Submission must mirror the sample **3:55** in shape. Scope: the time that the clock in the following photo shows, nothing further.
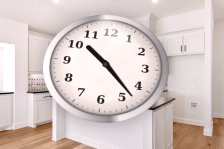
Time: **10:23**
